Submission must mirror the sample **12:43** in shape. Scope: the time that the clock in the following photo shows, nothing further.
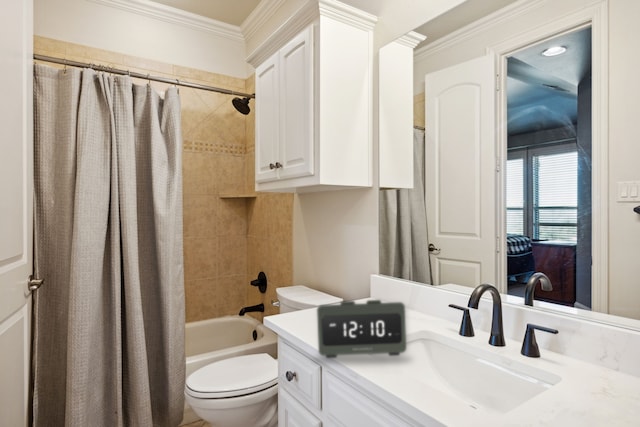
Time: **12:10**
